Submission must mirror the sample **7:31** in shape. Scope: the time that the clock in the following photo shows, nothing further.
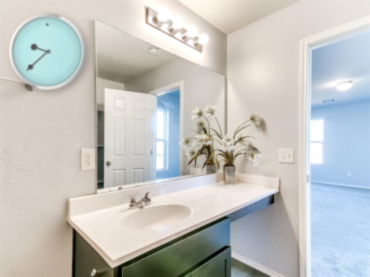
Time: **9:38**
